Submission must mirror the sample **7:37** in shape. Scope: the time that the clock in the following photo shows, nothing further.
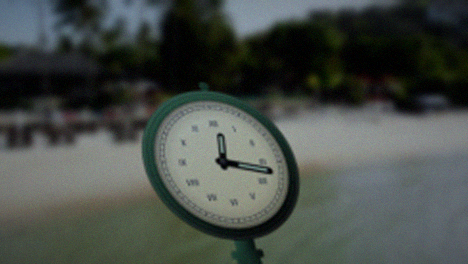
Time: **12:17**
